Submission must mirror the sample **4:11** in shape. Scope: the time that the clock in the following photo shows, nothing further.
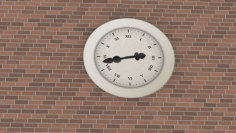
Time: **2:43**
